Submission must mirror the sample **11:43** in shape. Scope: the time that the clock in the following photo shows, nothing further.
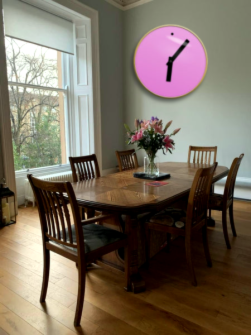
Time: **6:06**
